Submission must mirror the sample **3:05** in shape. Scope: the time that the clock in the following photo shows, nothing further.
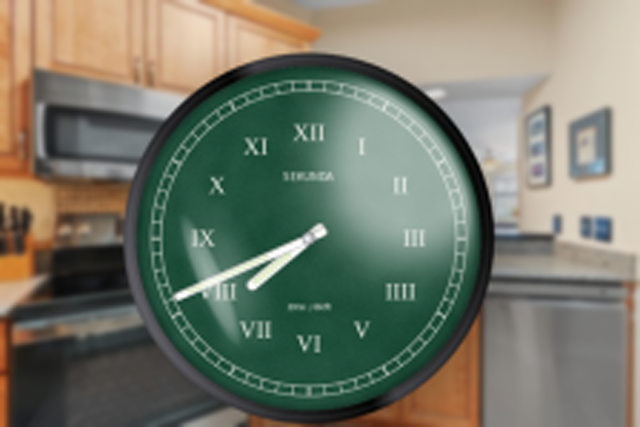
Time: **7:41**
